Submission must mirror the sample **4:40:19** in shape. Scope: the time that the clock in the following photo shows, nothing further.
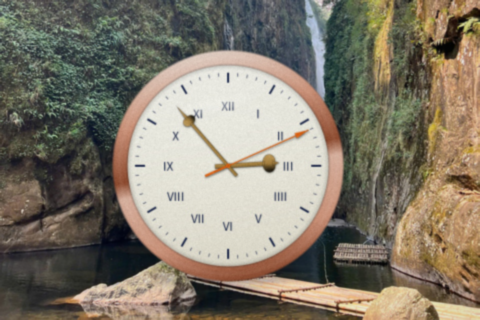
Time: **2:53:11**
